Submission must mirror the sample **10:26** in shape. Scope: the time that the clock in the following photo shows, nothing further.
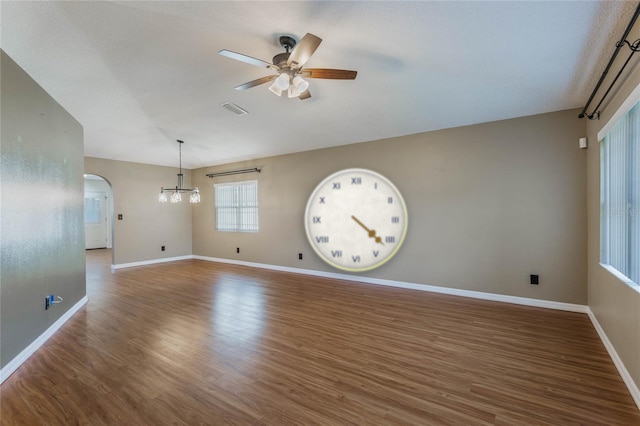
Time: **4:22**
